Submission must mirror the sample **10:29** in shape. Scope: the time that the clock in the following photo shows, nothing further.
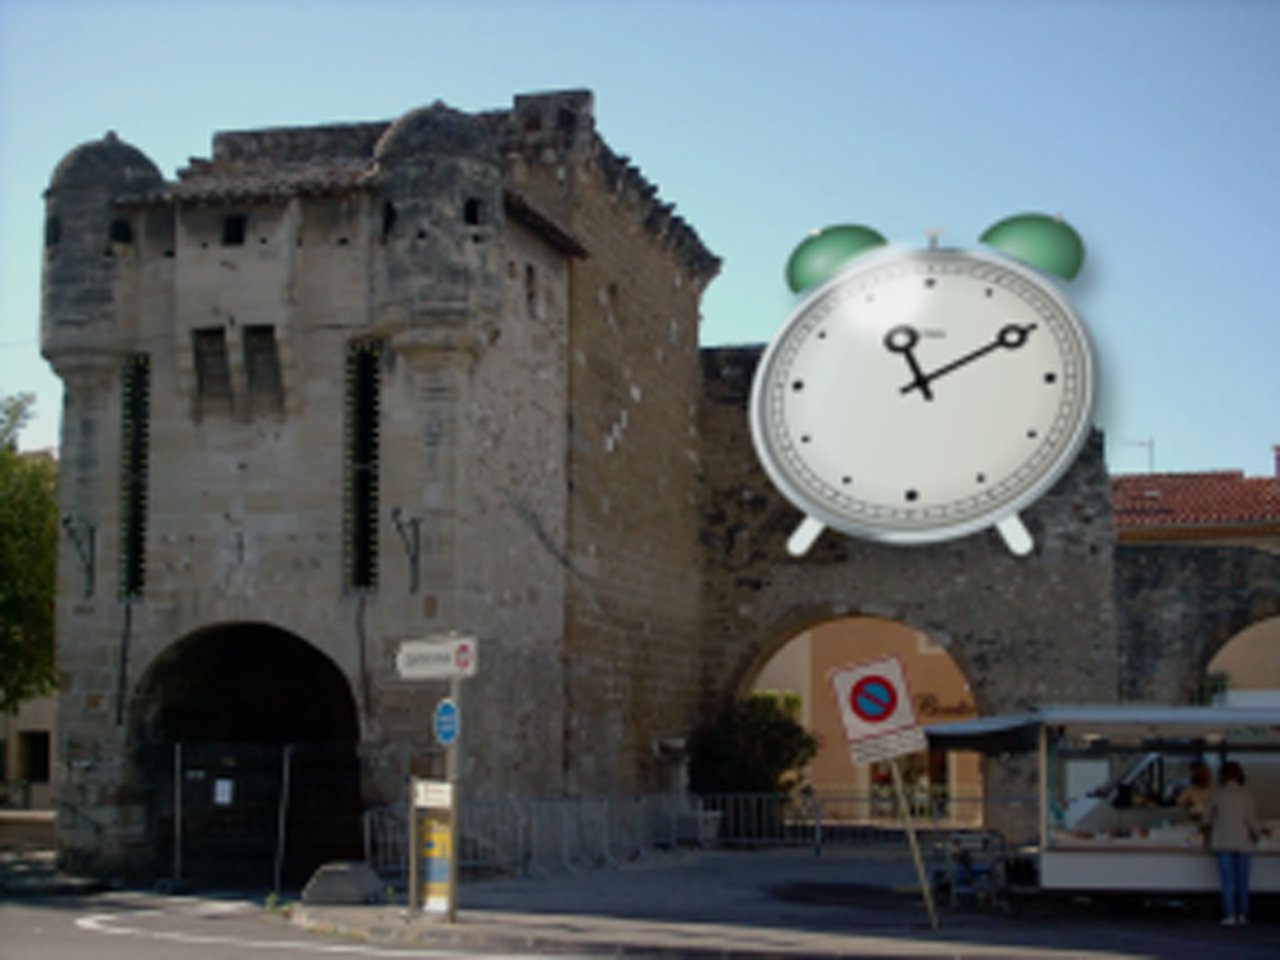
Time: **11:10**
